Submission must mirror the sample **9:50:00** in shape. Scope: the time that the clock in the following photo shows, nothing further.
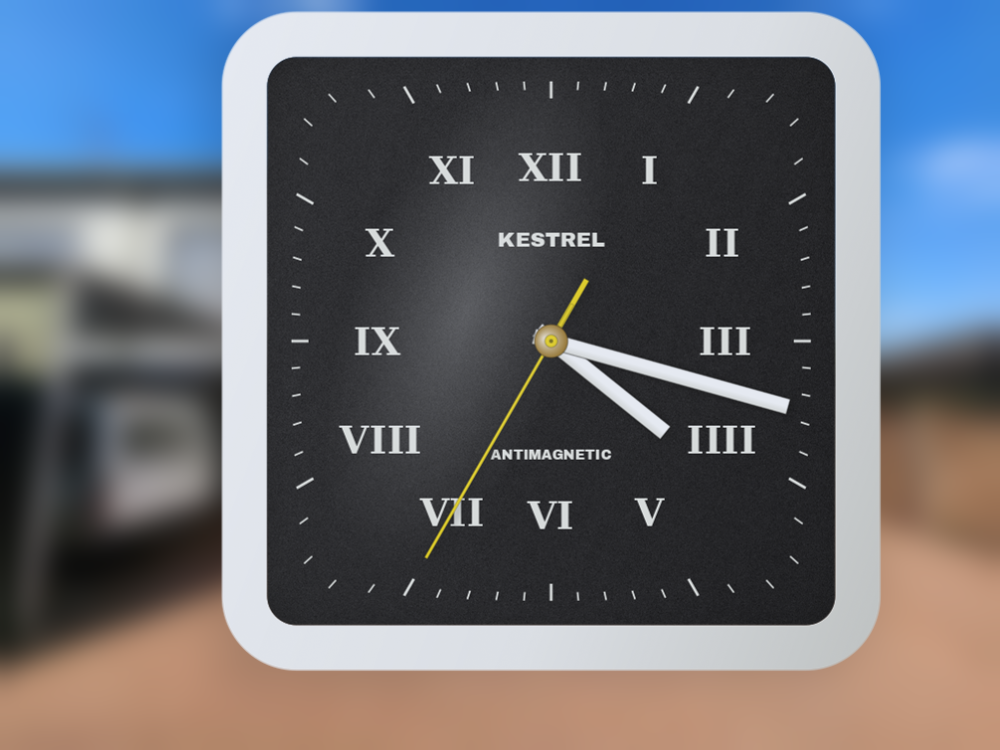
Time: **4:17:35**
